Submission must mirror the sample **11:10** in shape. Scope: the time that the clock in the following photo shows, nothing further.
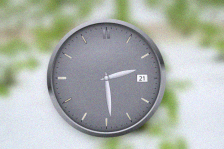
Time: **2:29**
